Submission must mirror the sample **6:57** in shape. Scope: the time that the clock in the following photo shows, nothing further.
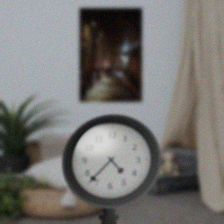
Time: **4:37**
